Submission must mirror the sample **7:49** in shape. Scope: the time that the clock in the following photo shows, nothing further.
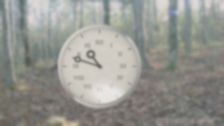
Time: **10:48**
